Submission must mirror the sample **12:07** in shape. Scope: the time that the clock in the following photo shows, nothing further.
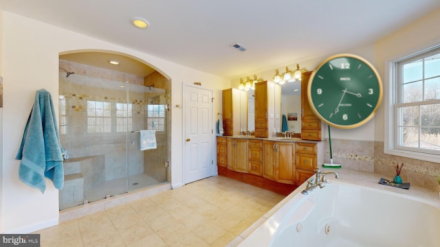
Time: **3:34**
